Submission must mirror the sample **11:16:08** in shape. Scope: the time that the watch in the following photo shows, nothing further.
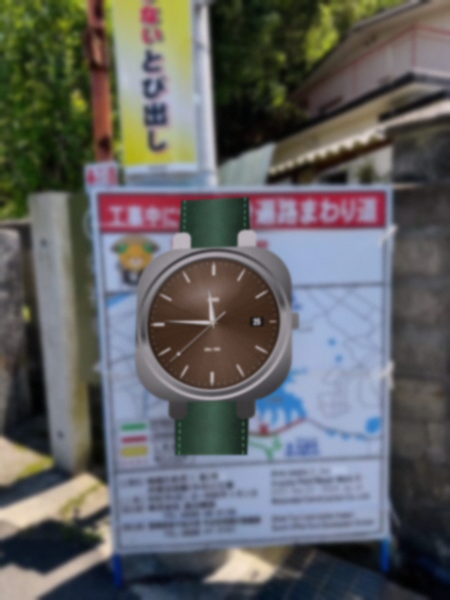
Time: **11:45:38**
